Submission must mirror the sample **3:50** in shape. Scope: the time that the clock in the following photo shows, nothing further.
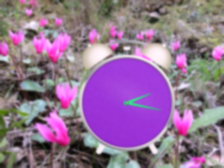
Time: **2:17**
